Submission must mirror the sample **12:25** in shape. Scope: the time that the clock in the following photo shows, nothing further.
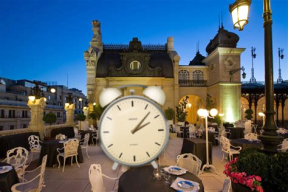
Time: **2:07**
